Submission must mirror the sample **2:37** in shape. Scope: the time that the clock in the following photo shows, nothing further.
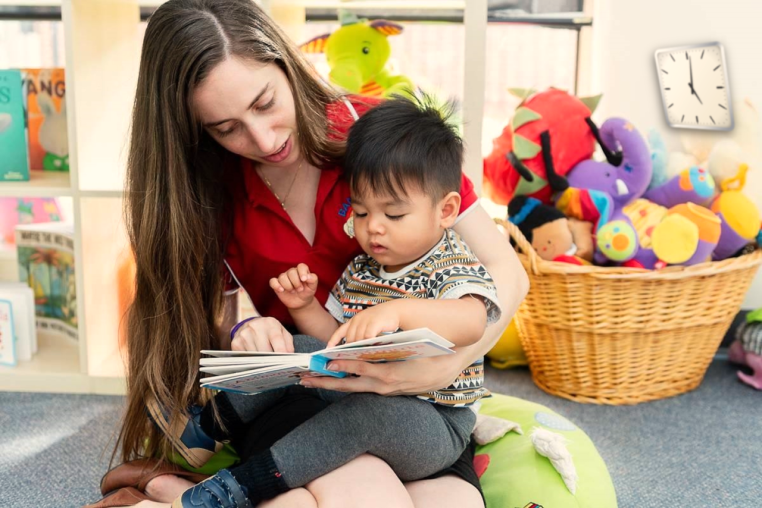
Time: **5:01**
